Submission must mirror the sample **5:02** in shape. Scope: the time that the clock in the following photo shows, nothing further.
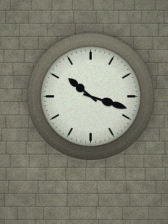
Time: **10:18**
